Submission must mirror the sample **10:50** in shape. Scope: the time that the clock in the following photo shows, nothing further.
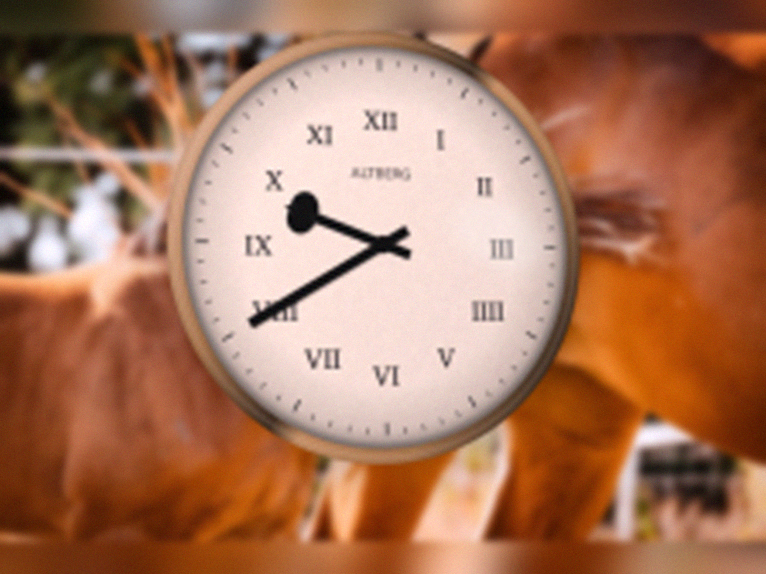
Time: **9:40**
